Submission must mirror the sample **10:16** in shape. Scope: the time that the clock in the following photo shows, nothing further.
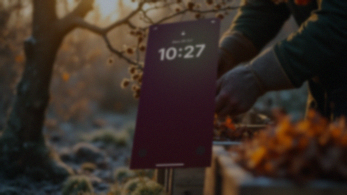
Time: **10:27**
